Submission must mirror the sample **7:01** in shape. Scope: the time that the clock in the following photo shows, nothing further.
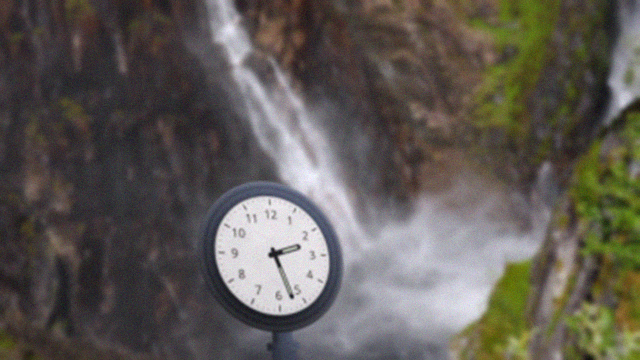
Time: **2:27**
